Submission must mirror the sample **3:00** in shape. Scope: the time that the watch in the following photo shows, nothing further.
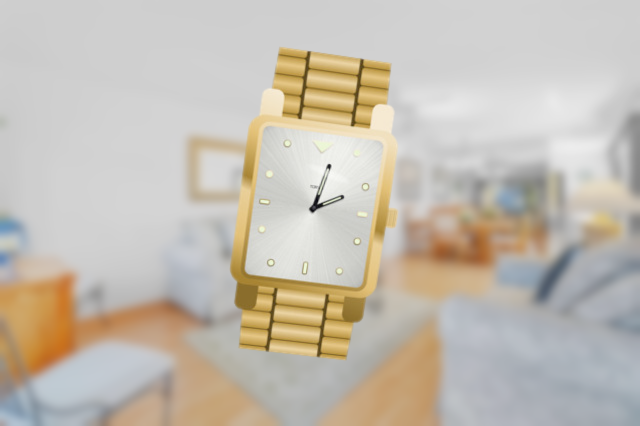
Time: **2:02**
